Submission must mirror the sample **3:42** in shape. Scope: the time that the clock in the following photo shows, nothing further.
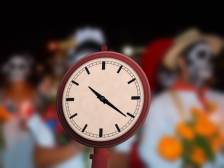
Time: **10:21**
